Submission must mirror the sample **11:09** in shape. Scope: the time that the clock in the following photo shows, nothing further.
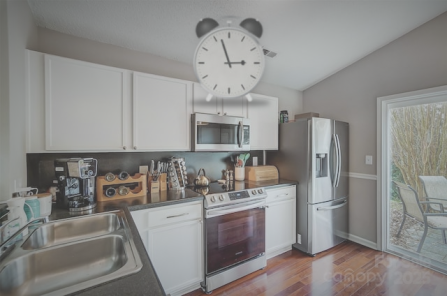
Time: **2:57**
